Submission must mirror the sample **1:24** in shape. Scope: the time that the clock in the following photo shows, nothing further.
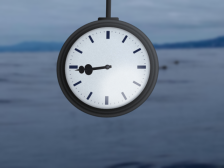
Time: **8:44**
